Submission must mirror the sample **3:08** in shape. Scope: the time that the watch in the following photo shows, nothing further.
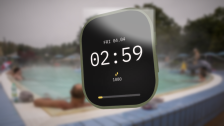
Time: **2:59**
